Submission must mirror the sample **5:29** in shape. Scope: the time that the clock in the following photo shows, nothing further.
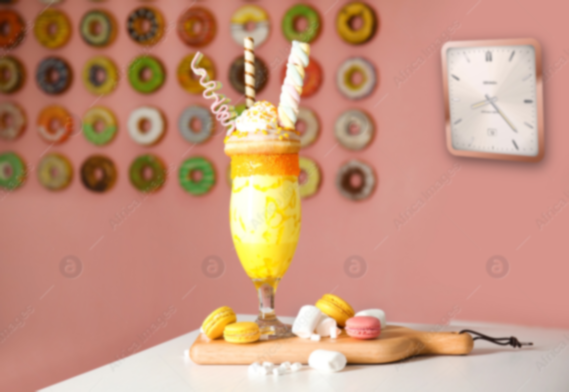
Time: **8:23**
